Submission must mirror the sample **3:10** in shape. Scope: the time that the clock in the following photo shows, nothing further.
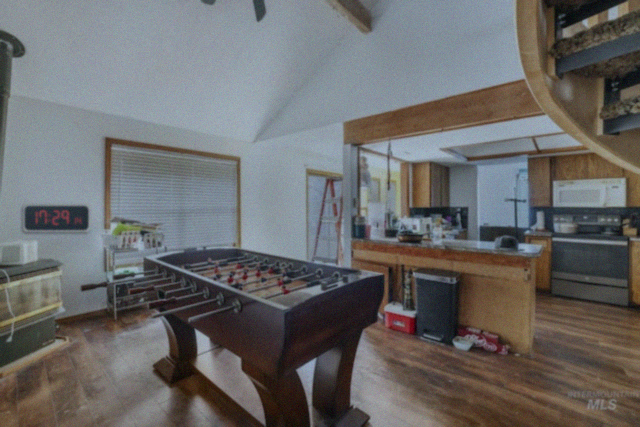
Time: **17:29**
